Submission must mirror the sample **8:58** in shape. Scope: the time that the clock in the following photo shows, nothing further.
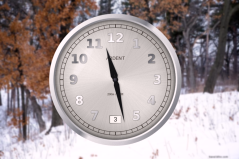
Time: **11:28**
